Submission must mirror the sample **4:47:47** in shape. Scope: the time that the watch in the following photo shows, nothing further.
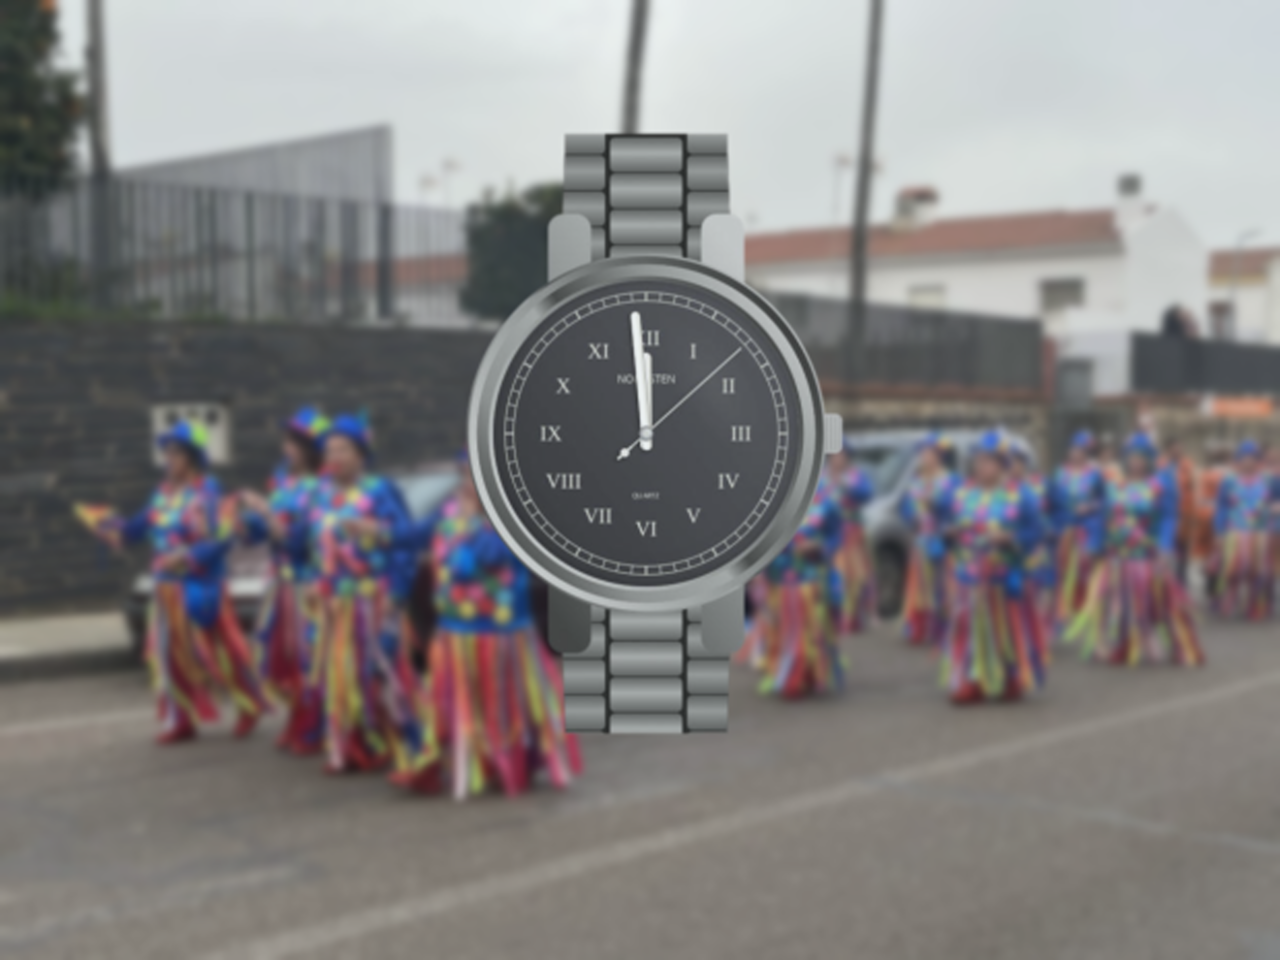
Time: **11:59:08**
